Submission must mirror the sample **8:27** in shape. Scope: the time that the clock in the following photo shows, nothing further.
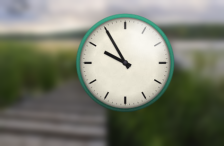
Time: **9:55**
